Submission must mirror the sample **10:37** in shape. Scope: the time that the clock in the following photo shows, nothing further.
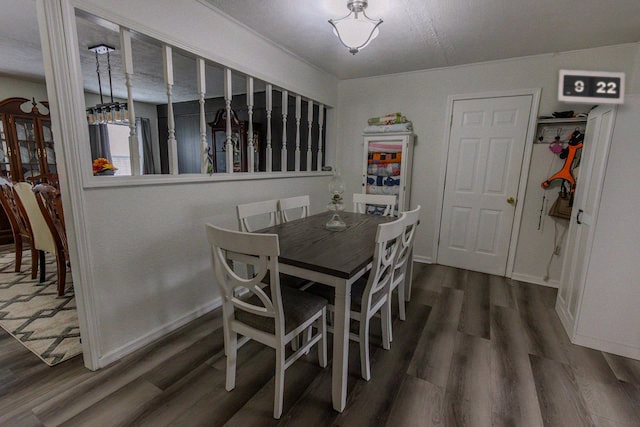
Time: **9:22**
